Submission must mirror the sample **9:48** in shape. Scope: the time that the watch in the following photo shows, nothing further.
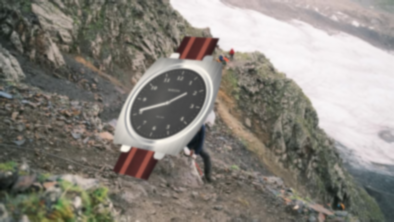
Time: **1:41**
